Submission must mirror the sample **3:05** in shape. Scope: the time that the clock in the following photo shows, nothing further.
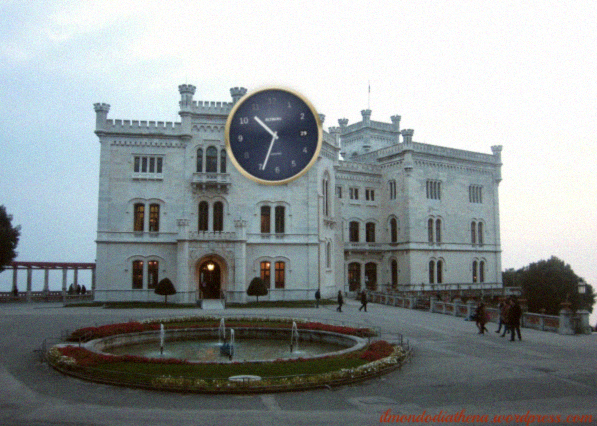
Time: **10:34**
